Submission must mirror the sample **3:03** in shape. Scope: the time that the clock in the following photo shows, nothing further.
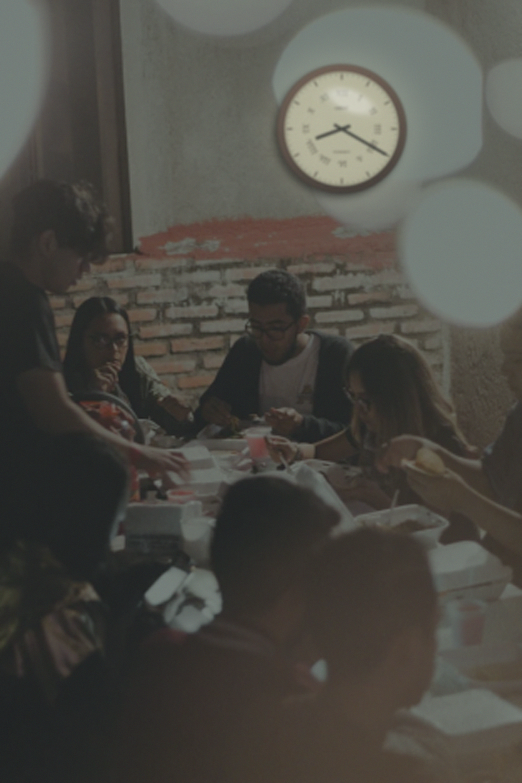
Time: **8:20**
